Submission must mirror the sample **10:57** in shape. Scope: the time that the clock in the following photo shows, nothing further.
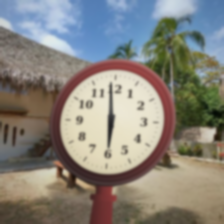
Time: **5:59**
